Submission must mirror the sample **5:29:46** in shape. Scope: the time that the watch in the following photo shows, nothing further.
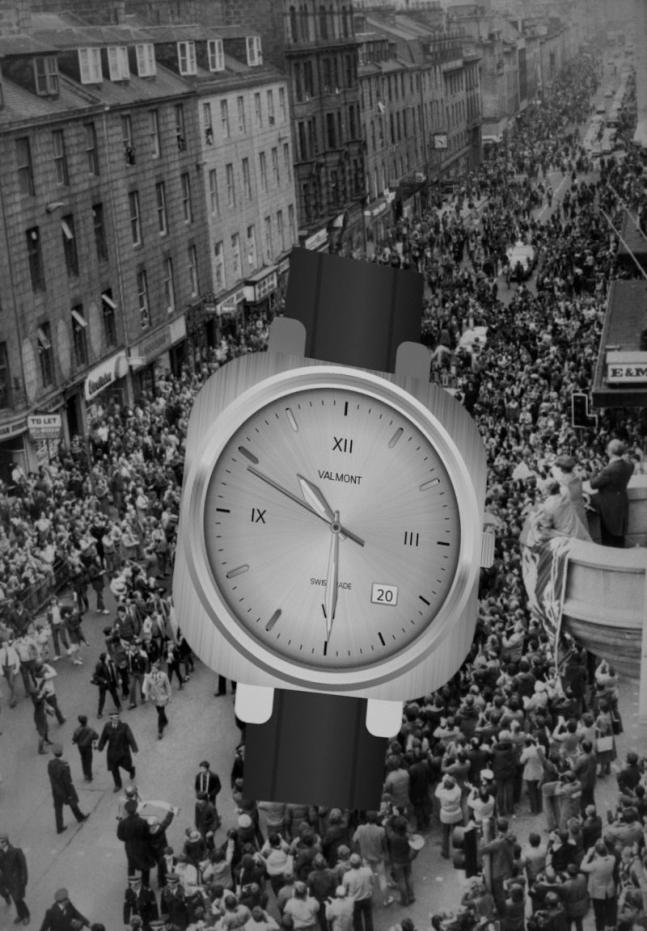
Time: **10:29:49**
